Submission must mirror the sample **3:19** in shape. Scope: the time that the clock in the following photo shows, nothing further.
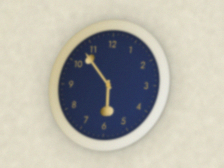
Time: **5:53**
